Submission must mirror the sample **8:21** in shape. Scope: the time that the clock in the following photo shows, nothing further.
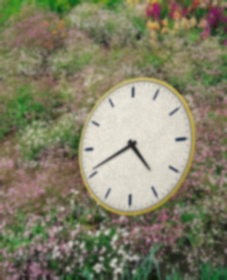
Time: **4:41**
